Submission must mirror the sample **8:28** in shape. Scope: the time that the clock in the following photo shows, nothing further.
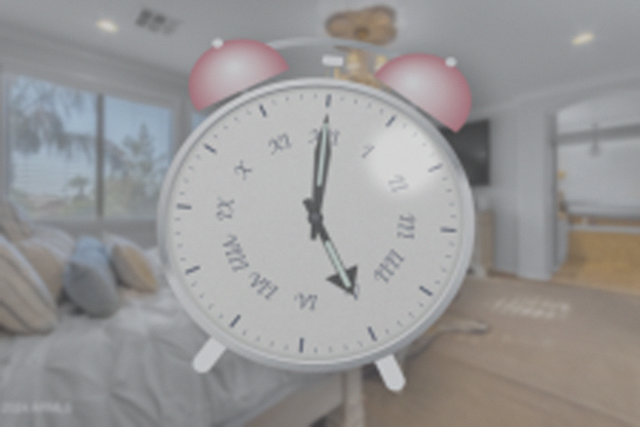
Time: **5:00**
